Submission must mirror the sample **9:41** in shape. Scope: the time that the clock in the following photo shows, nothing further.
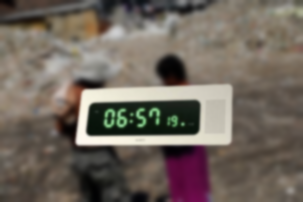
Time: **6:57**
